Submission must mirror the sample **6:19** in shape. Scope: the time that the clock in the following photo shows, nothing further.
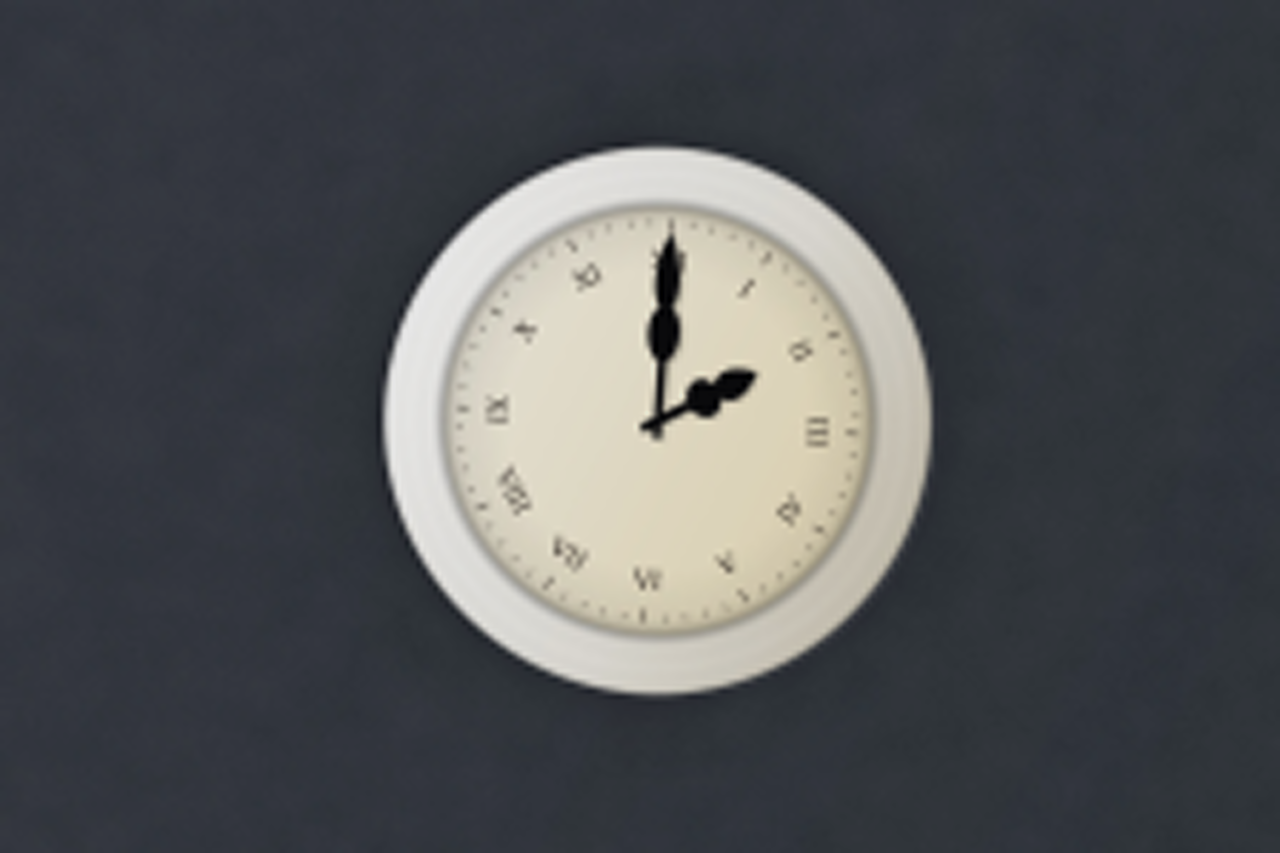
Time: **2:00**
